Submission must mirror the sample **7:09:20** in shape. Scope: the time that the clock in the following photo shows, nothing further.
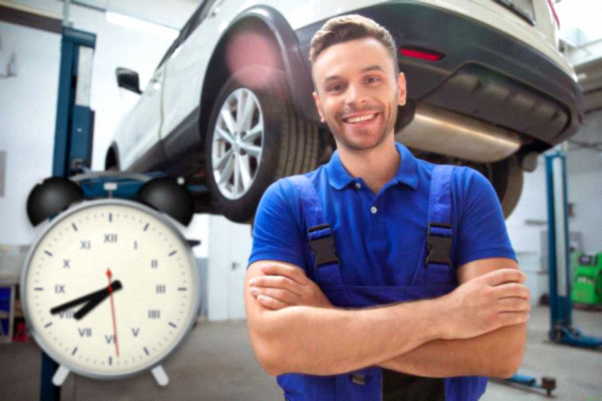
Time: **7:41:29**
